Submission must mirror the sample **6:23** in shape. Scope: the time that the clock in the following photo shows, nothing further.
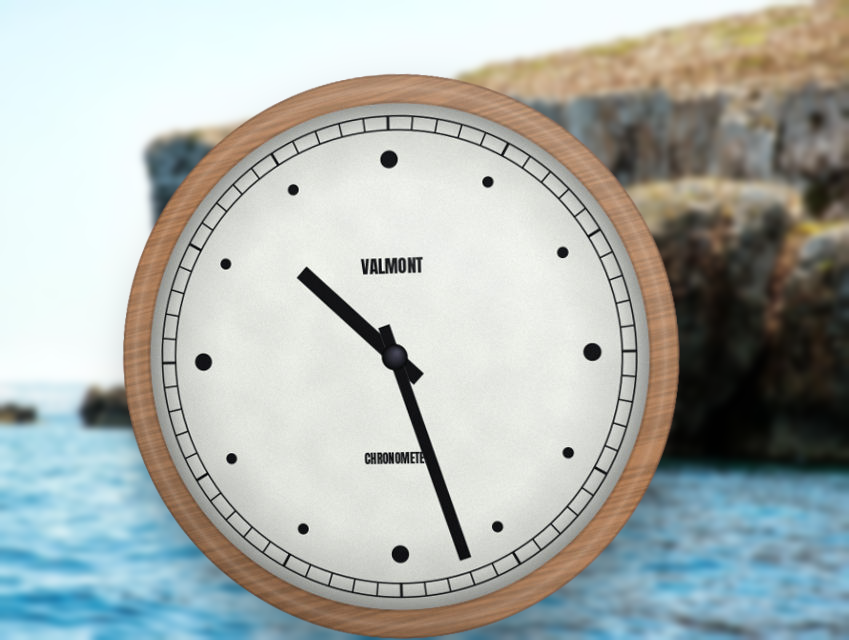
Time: **10:27**
